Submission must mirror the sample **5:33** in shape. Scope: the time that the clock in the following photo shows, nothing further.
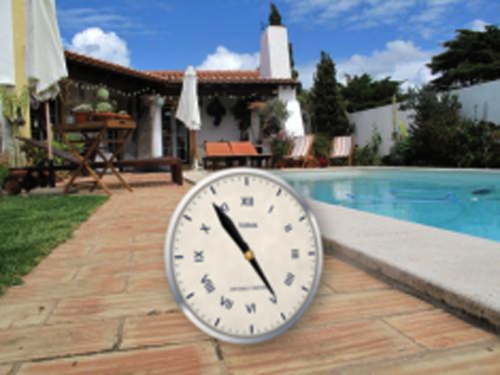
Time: **4:54**
